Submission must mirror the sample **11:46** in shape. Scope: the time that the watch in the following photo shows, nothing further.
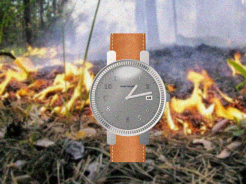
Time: **1:13**
